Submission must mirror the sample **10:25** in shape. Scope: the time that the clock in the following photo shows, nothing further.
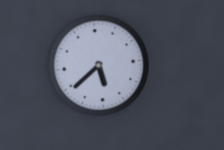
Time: **5:39**
